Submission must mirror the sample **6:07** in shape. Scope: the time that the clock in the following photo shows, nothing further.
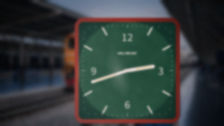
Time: **2:42**
